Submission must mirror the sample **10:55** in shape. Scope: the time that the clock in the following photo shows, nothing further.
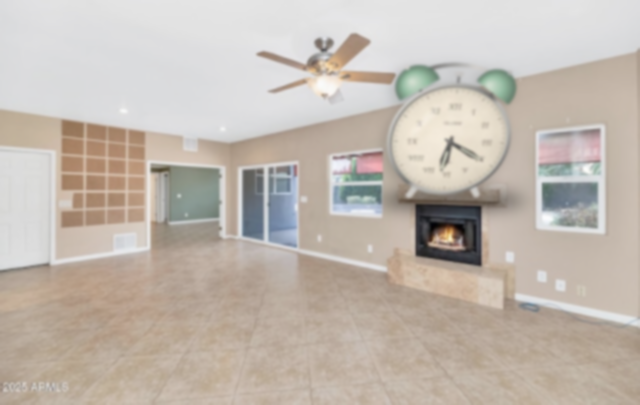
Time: **6:20**
